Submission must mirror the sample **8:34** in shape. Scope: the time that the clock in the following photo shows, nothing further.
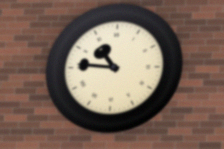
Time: **10:46**
